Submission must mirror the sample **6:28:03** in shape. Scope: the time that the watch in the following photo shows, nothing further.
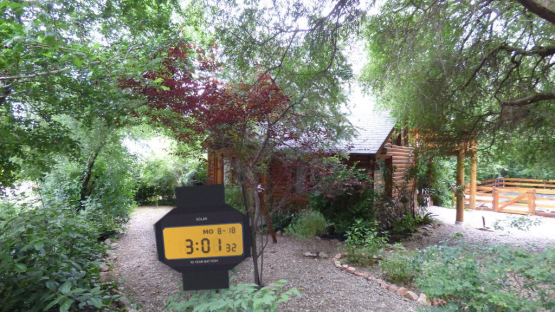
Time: **3:01:32**
